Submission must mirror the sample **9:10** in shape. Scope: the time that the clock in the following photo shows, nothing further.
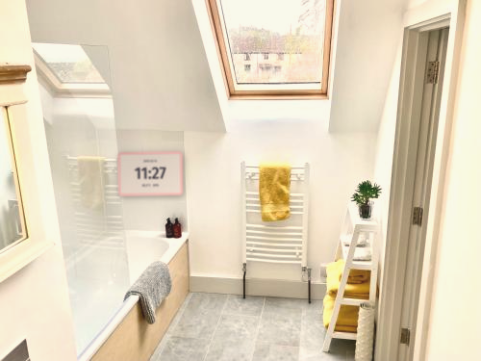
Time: **11:27**
